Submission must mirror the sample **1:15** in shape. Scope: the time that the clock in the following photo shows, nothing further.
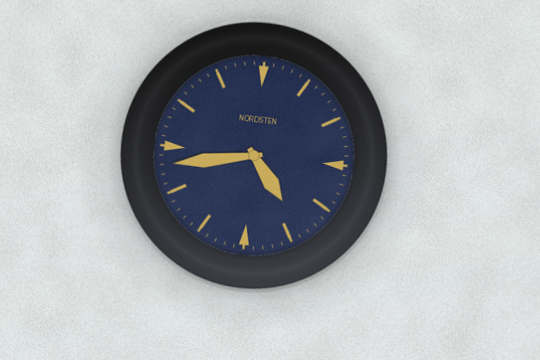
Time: **4:43**
